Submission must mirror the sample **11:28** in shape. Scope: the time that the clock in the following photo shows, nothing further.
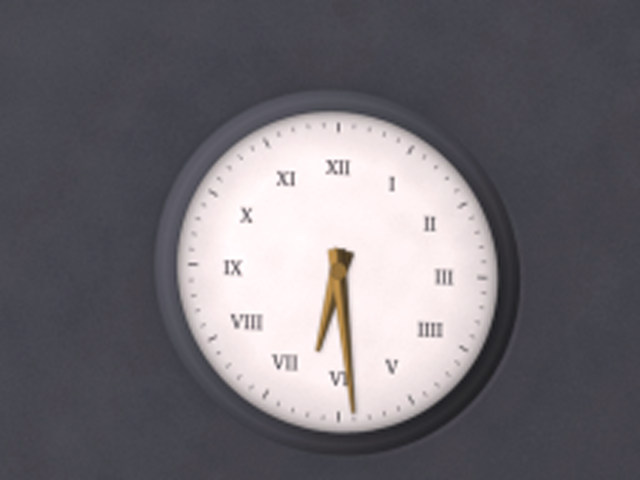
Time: **6:29**
